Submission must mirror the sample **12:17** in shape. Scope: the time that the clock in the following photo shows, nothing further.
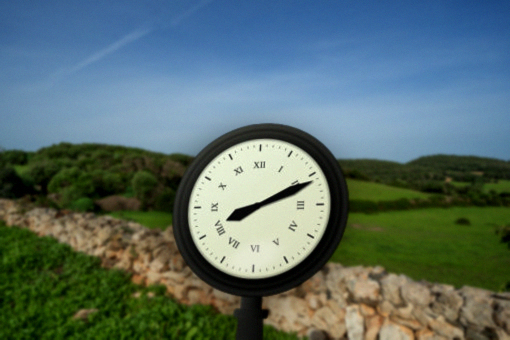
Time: **8:11**
